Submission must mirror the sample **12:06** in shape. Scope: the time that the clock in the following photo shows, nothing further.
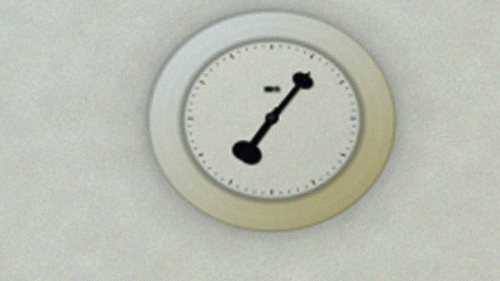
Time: **7:06**
